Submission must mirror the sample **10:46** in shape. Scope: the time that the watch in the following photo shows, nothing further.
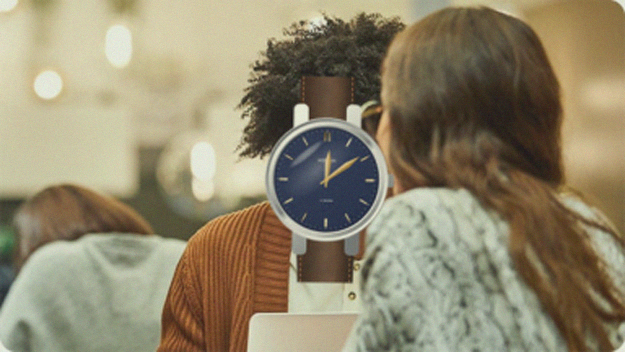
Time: **12:09**
